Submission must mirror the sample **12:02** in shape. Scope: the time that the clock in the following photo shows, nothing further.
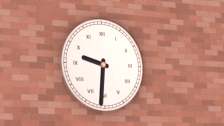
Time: **9:31**
